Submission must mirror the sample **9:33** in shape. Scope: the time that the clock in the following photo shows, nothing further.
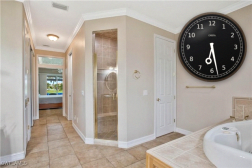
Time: **6:28**
